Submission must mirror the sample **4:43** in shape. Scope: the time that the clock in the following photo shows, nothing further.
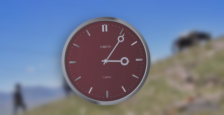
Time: **3:06**
